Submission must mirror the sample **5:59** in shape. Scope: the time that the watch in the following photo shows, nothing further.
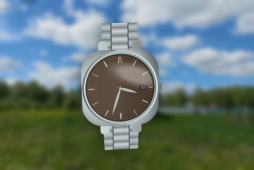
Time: **3:33**
